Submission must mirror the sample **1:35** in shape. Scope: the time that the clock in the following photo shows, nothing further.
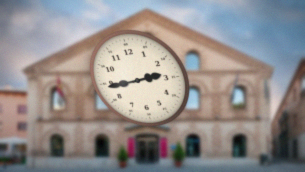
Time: **2:44**
